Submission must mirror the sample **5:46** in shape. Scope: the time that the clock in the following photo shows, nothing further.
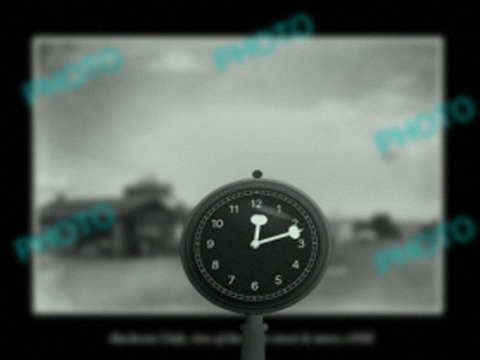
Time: **12:12**
